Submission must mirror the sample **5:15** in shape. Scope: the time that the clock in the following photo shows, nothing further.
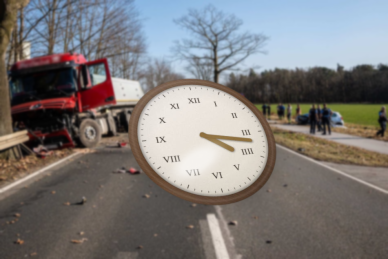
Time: **4:17**
